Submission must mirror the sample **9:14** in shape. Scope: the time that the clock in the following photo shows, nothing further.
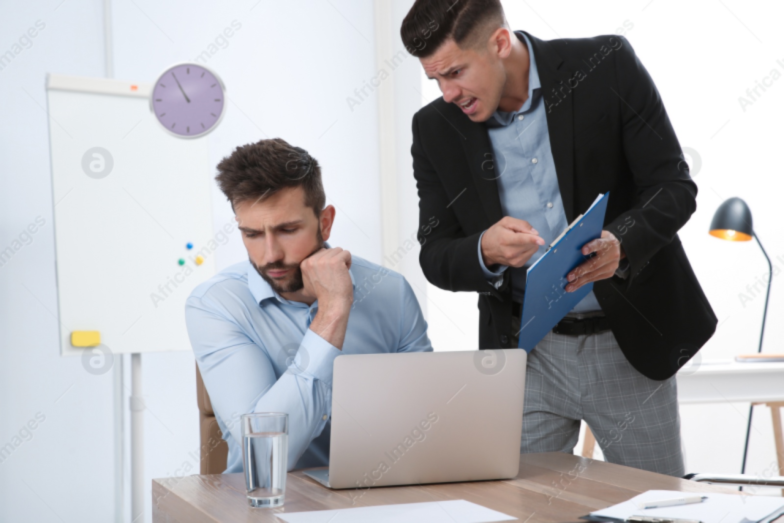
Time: **10:55**
